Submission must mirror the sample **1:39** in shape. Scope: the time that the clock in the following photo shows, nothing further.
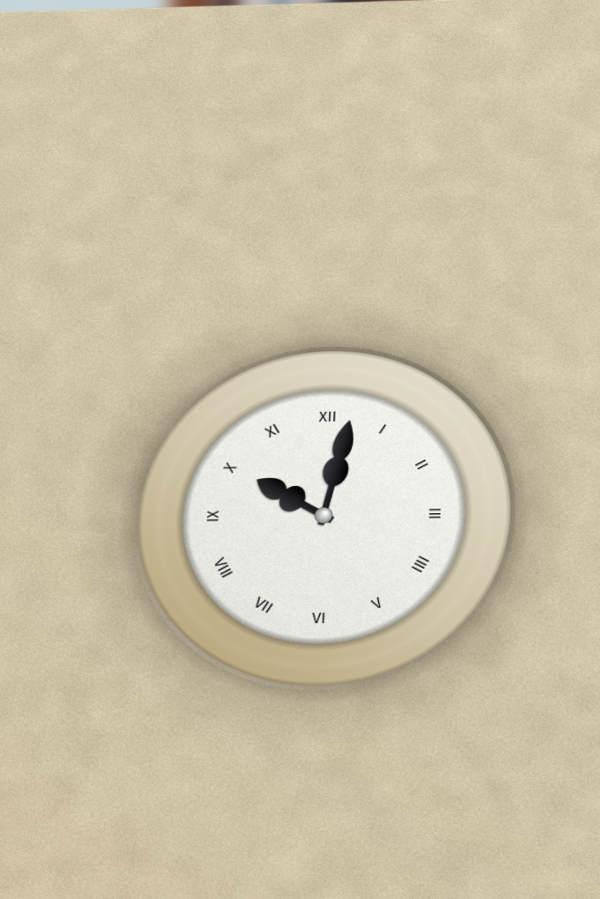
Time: **10:02**
